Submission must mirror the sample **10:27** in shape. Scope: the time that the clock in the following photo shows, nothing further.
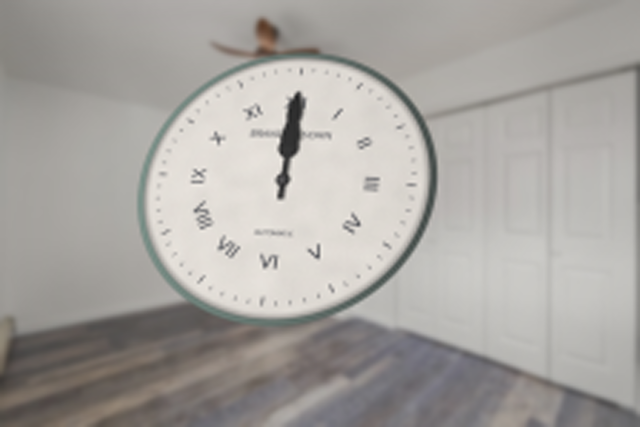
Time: **12:00**
